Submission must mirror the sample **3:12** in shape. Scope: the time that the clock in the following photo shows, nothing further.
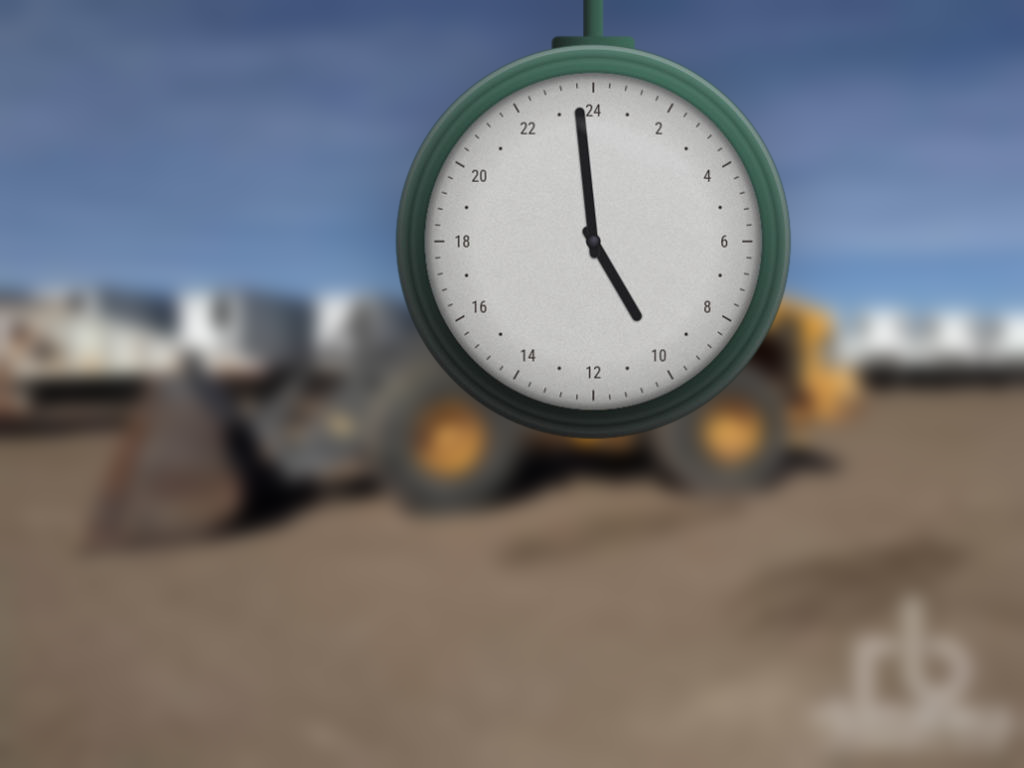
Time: **9:59**
